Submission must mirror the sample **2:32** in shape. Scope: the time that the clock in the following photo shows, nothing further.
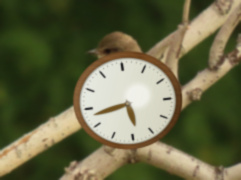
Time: **5:43**
